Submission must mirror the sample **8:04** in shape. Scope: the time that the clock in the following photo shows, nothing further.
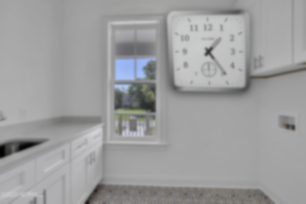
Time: **1:24**
